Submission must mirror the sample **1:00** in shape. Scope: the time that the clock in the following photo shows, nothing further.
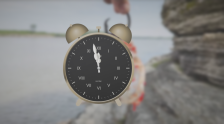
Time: **11:58**
